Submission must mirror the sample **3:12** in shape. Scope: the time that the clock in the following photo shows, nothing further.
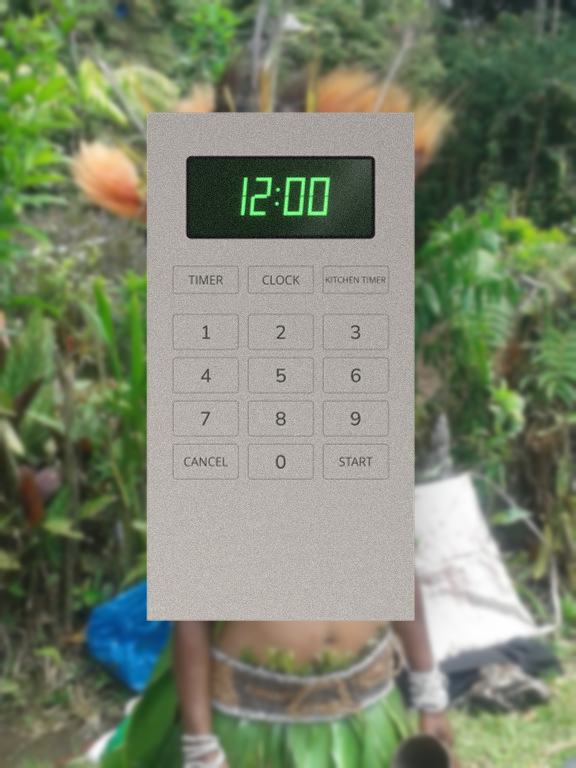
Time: **12:00**
